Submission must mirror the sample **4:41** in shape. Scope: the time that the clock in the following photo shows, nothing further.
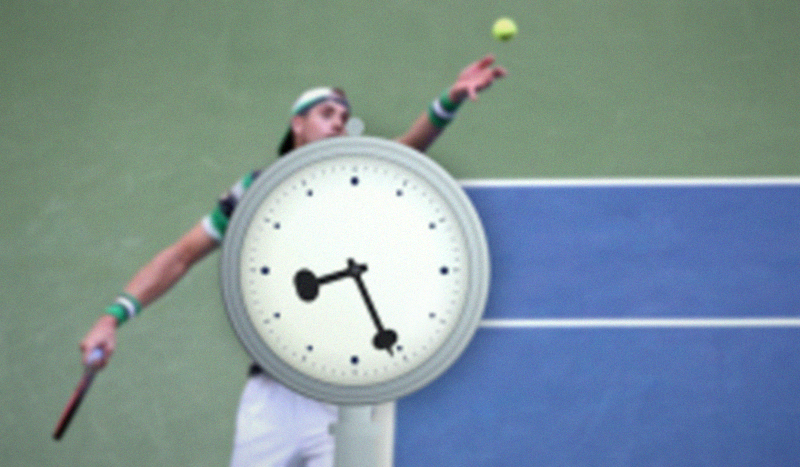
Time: **8:26**
